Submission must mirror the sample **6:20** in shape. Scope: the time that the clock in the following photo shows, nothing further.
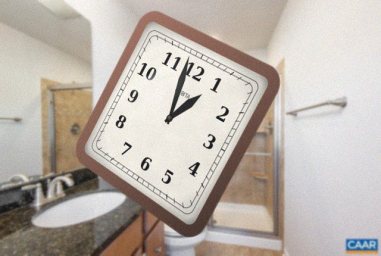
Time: **12:58**
